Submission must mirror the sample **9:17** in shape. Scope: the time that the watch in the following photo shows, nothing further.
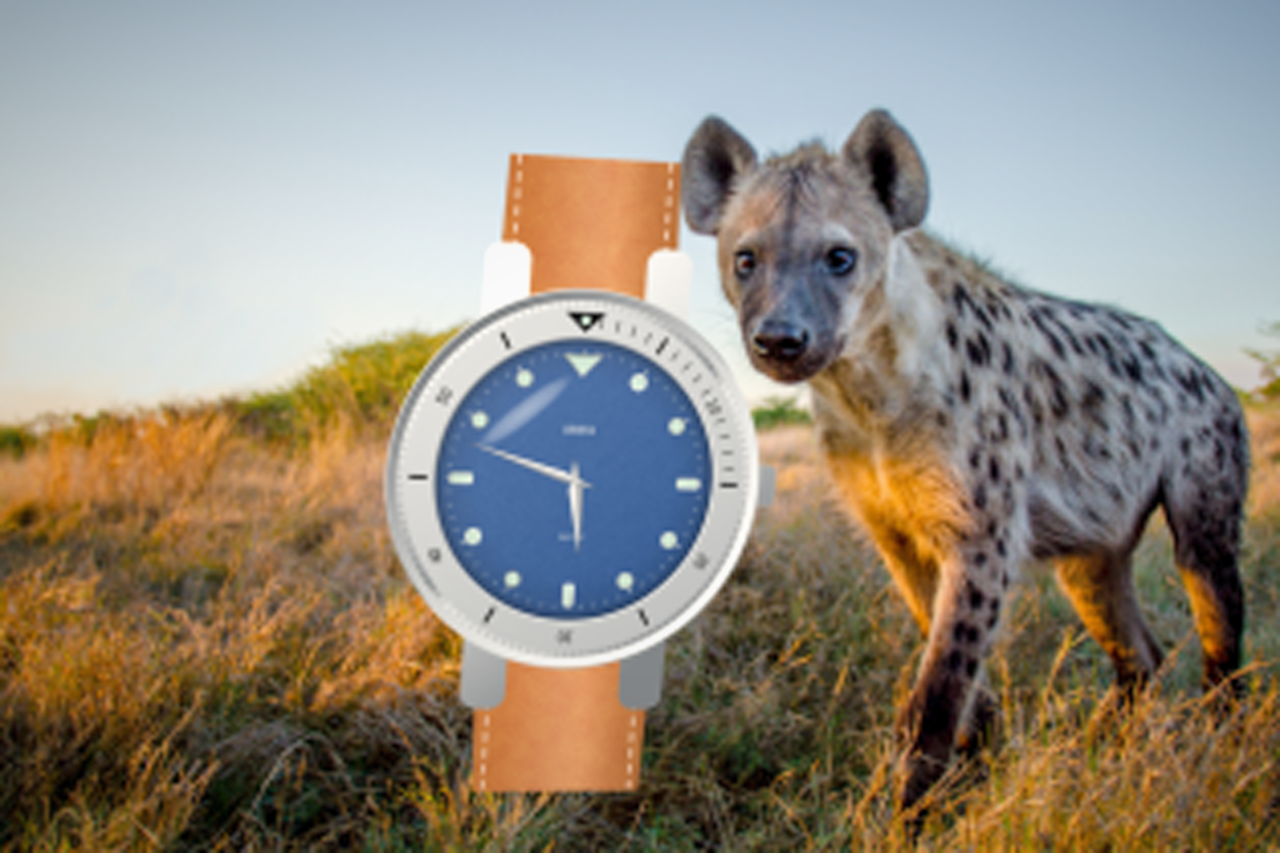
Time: **5:48**
